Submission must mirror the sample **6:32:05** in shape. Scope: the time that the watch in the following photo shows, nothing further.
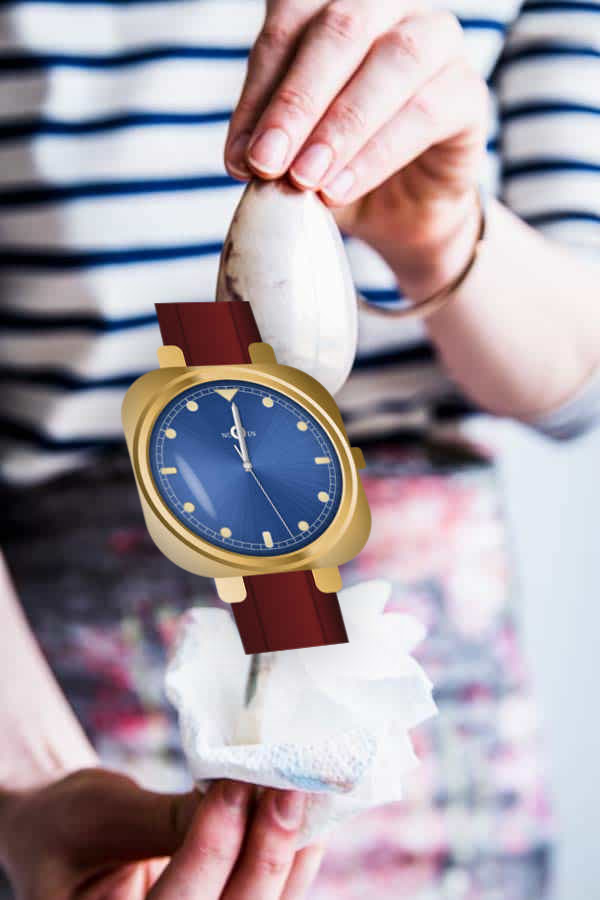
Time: **12:00:27**
